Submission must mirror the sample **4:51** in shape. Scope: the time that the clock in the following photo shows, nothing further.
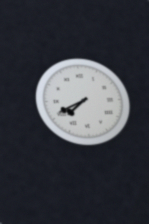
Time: **7:41**
